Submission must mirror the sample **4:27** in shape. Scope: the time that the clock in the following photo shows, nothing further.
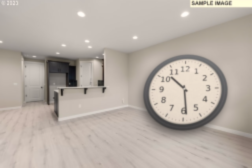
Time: **10:29**
